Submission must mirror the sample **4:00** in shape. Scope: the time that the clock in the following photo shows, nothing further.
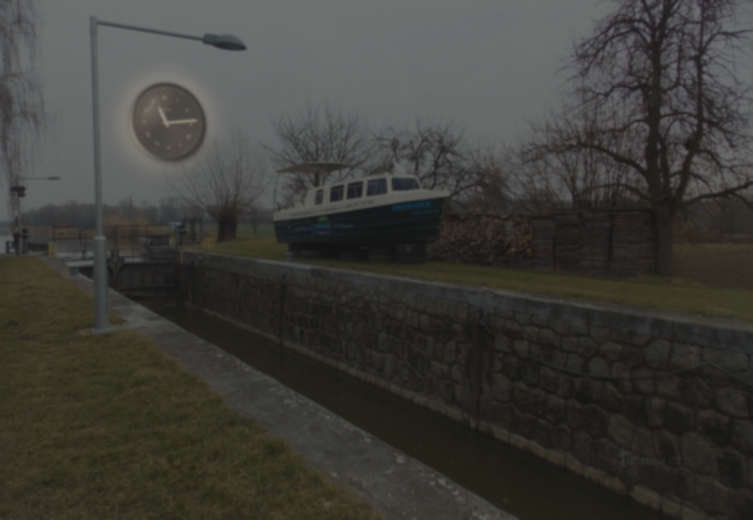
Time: **11:14**
